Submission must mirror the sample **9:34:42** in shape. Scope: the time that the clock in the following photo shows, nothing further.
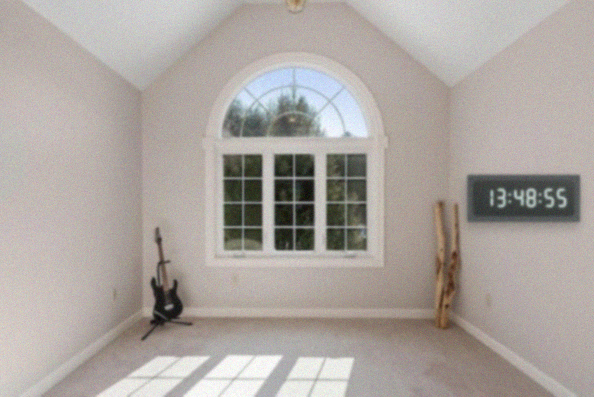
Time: **13:48:55**
